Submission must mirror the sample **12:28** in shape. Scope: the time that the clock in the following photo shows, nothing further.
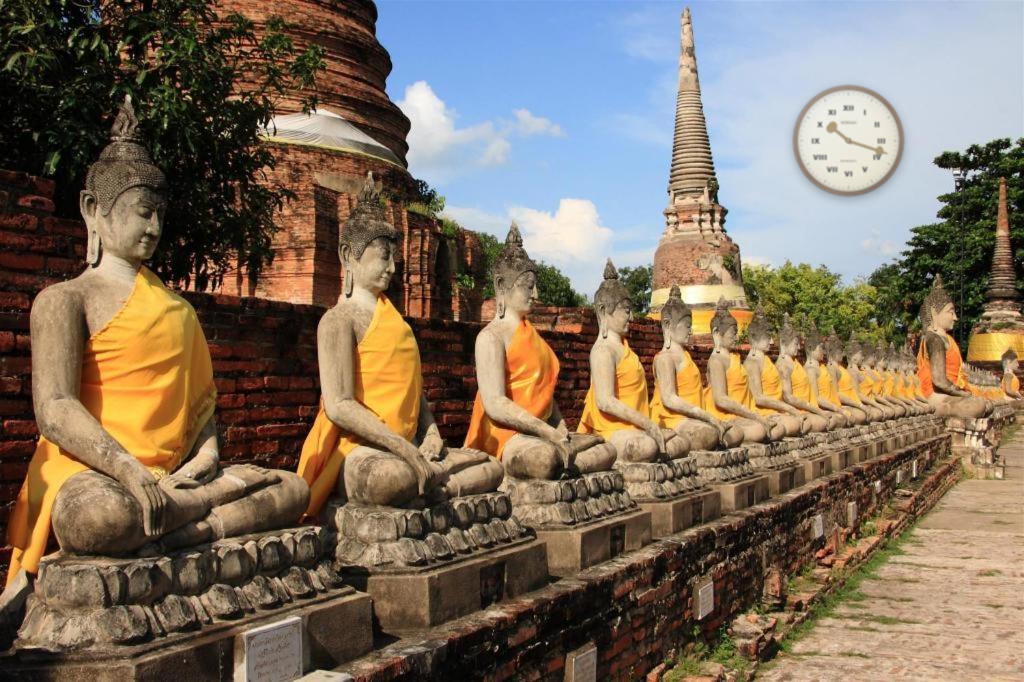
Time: **10:18**
